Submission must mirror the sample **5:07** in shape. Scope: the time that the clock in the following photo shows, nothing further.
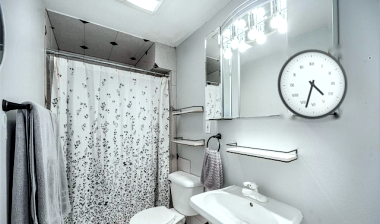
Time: **4:33**
